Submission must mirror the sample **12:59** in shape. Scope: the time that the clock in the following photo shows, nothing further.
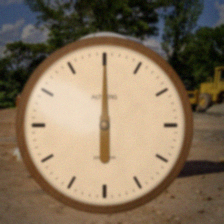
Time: **6:00**
